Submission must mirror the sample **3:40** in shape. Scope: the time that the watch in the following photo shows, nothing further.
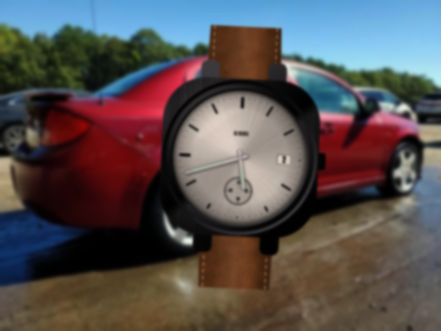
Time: **5:42**
